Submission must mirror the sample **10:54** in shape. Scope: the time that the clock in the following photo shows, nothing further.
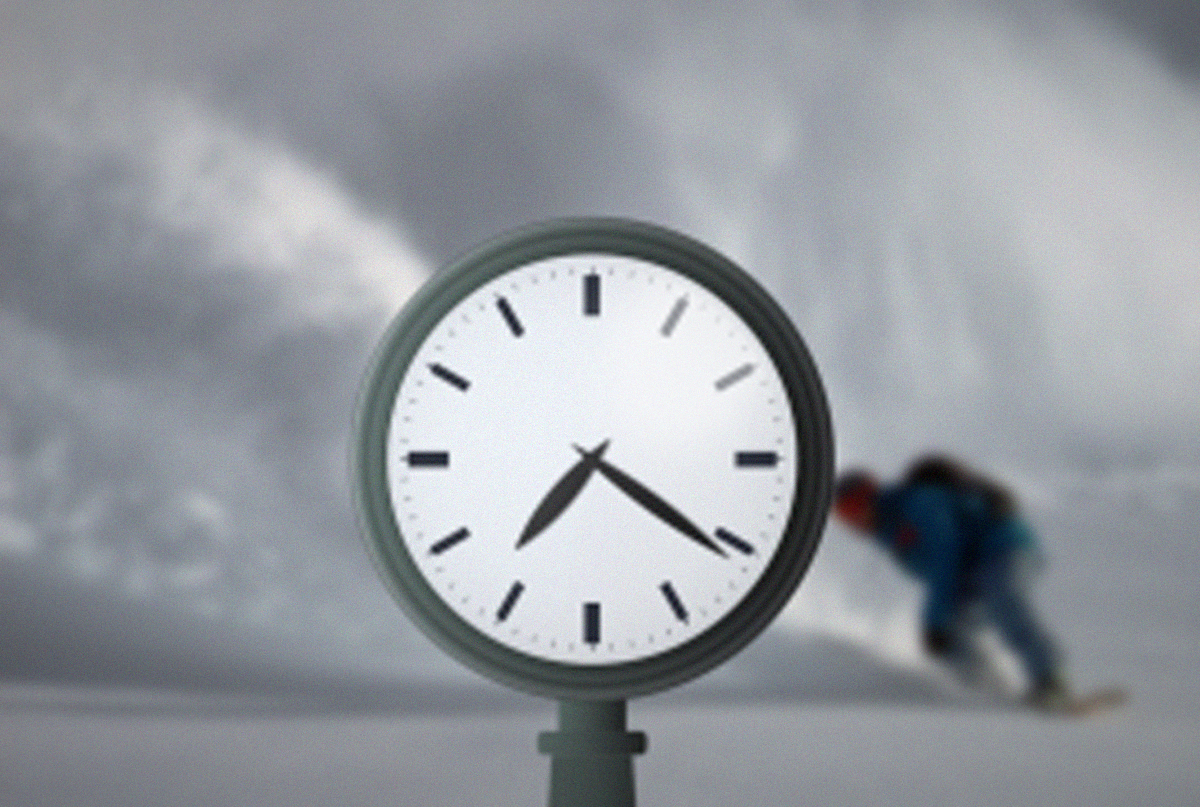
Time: **7:21**
